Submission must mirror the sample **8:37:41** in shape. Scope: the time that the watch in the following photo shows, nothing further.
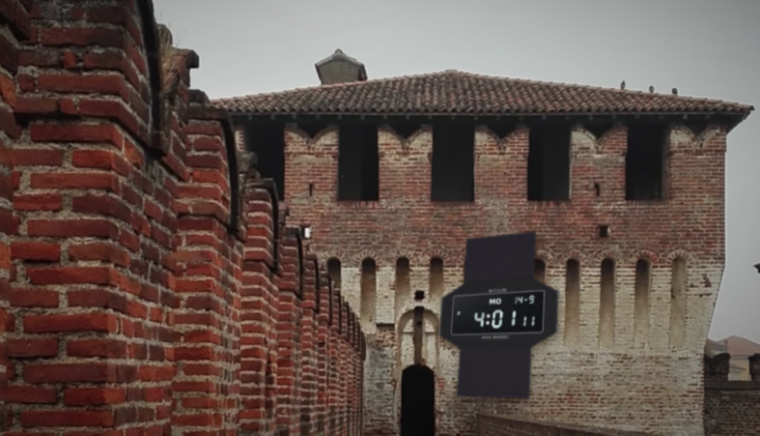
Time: **4:01:11**
